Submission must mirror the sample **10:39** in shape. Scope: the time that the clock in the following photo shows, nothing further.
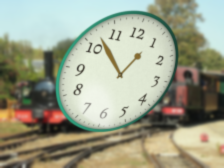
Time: **12:52**
